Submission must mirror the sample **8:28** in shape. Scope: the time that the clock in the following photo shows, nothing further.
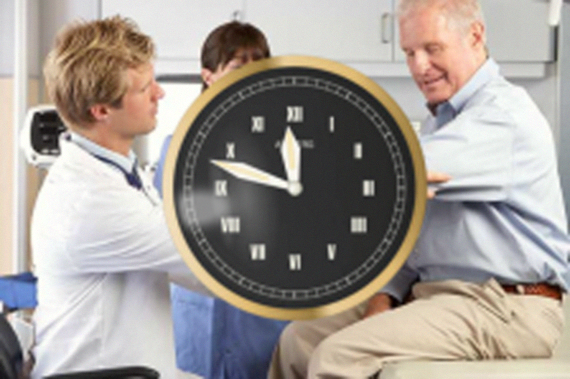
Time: **11:48**
